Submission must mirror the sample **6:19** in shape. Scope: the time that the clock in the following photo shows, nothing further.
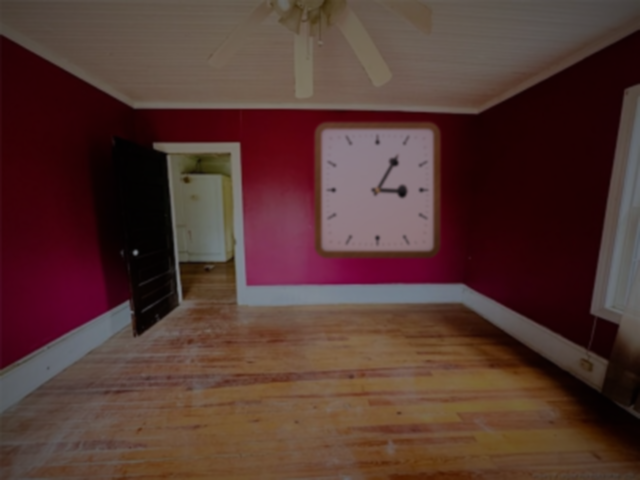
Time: **3:05**
